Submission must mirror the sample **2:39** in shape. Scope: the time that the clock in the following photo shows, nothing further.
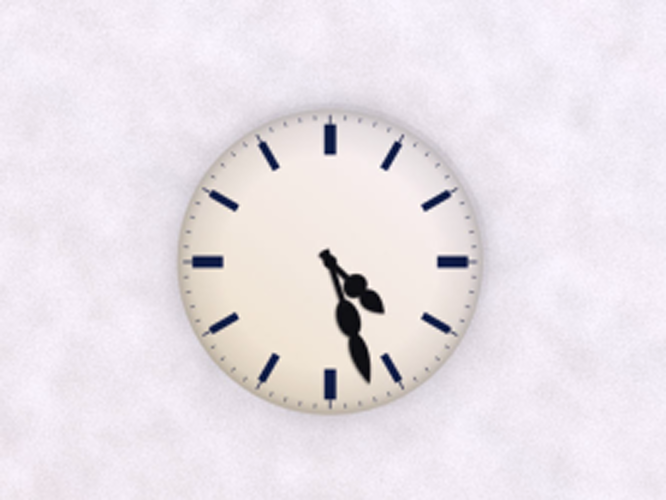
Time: **4:27**
